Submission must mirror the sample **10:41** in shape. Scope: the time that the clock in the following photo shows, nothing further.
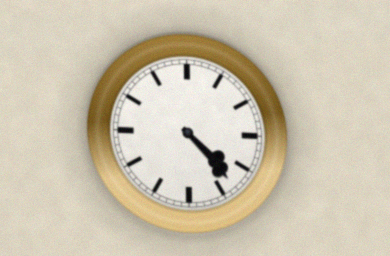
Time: **4:23**
